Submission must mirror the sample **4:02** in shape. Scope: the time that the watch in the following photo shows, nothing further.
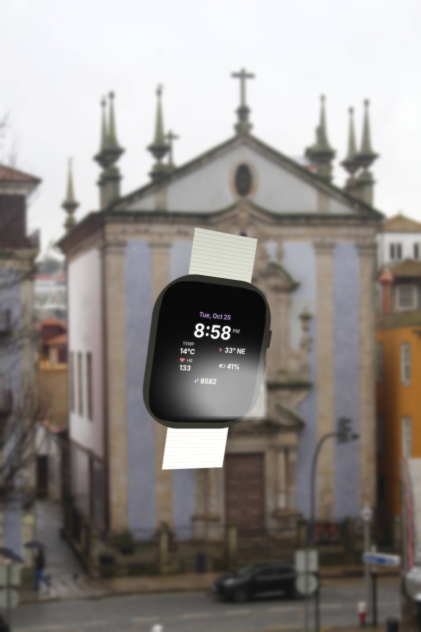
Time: **8:58**
